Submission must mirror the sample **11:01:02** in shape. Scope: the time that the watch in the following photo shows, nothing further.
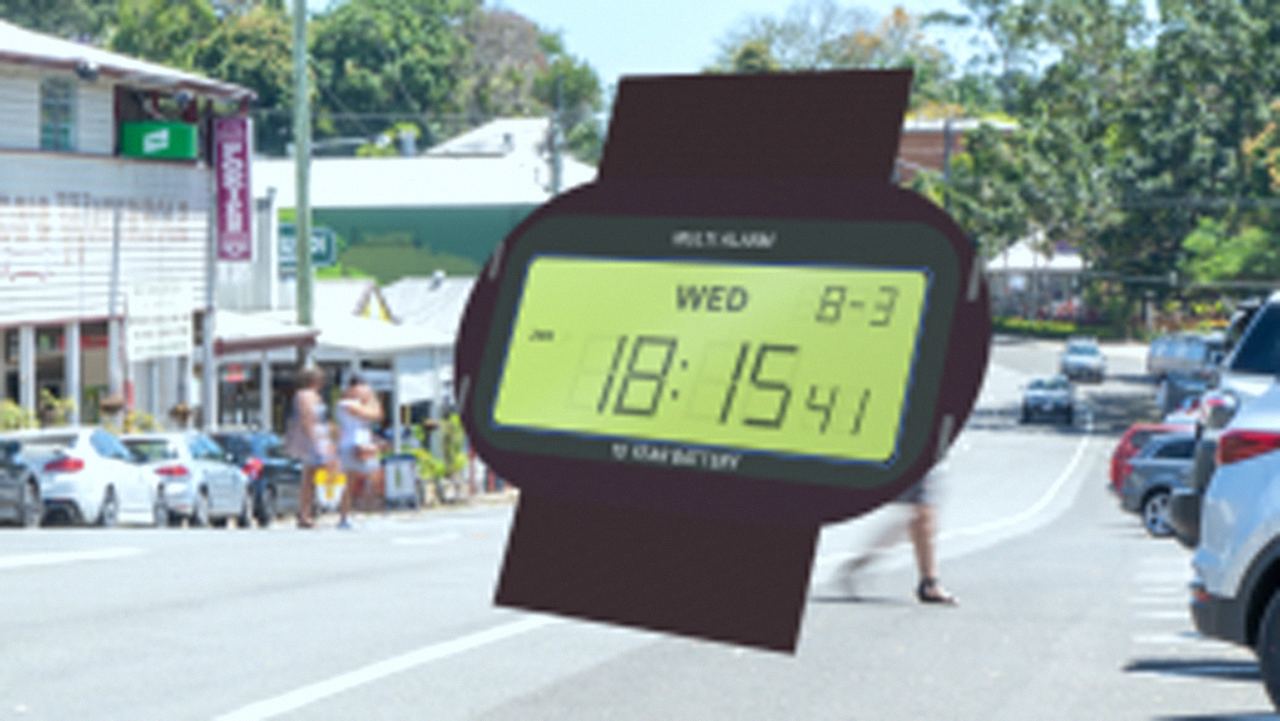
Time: **18:15:41**
